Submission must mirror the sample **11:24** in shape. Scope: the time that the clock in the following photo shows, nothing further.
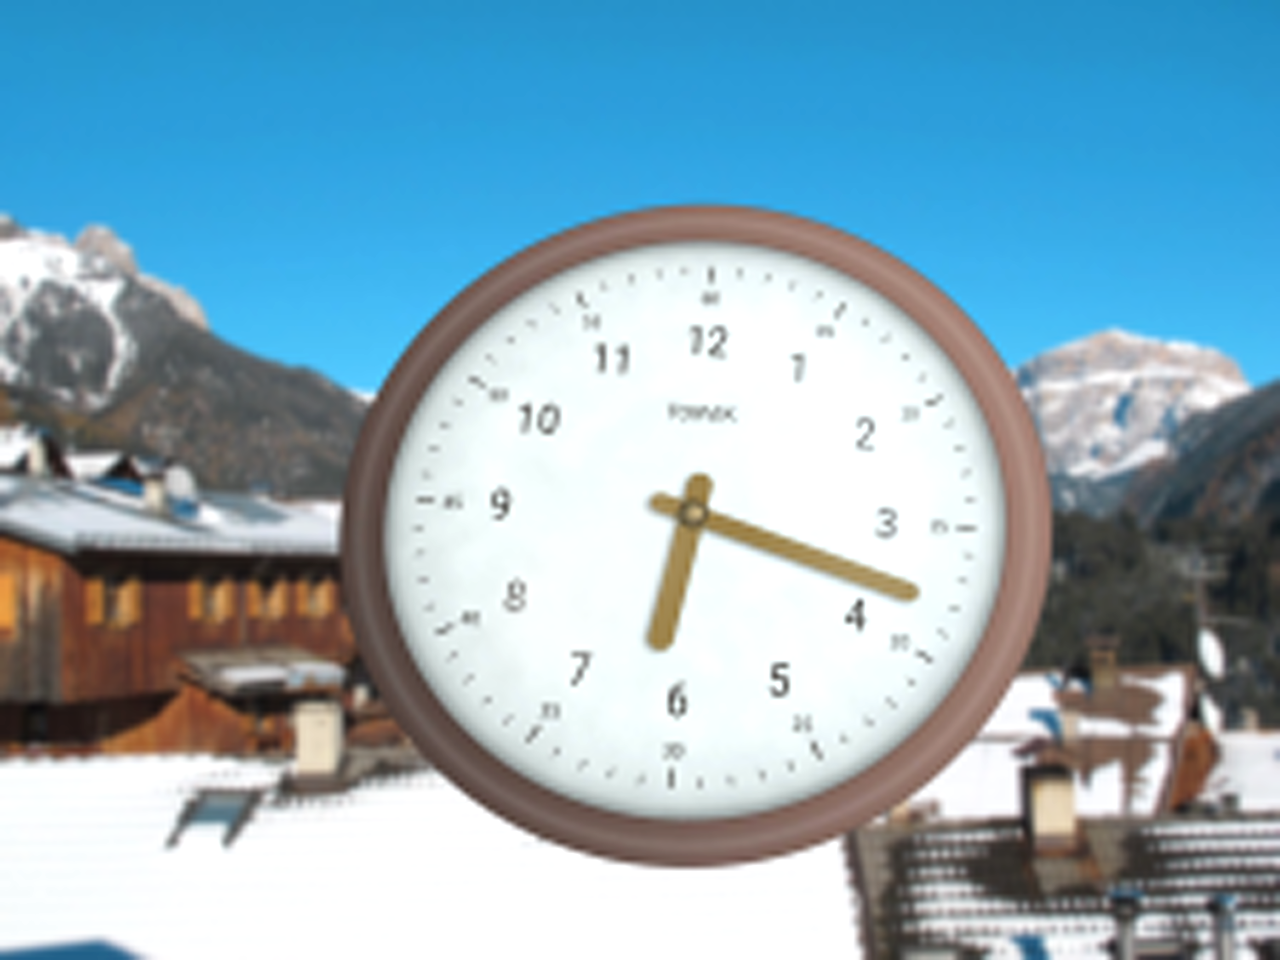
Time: **6:18**
